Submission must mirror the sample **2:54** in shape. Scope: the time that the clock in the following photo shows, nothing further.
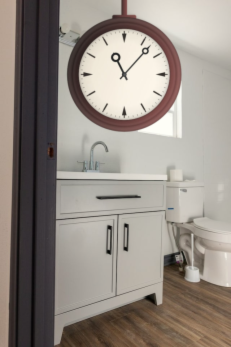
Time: **11:07**
